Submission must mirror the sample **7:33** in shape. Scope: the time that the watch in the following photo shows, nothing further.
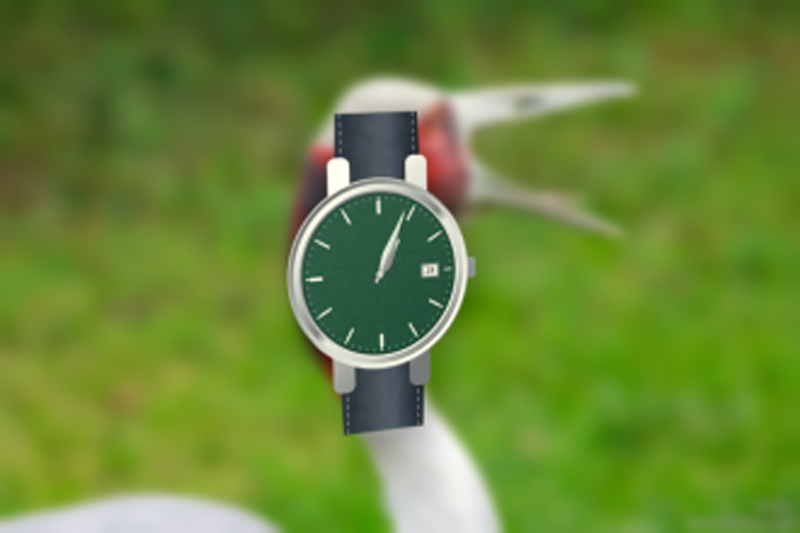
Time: **1:04**
